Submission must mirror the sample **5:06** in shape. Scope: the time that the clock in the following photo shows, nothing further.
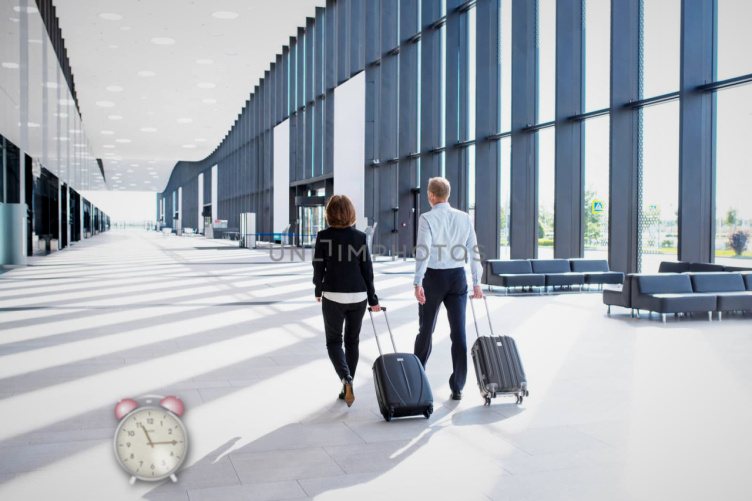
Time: **11:15**
